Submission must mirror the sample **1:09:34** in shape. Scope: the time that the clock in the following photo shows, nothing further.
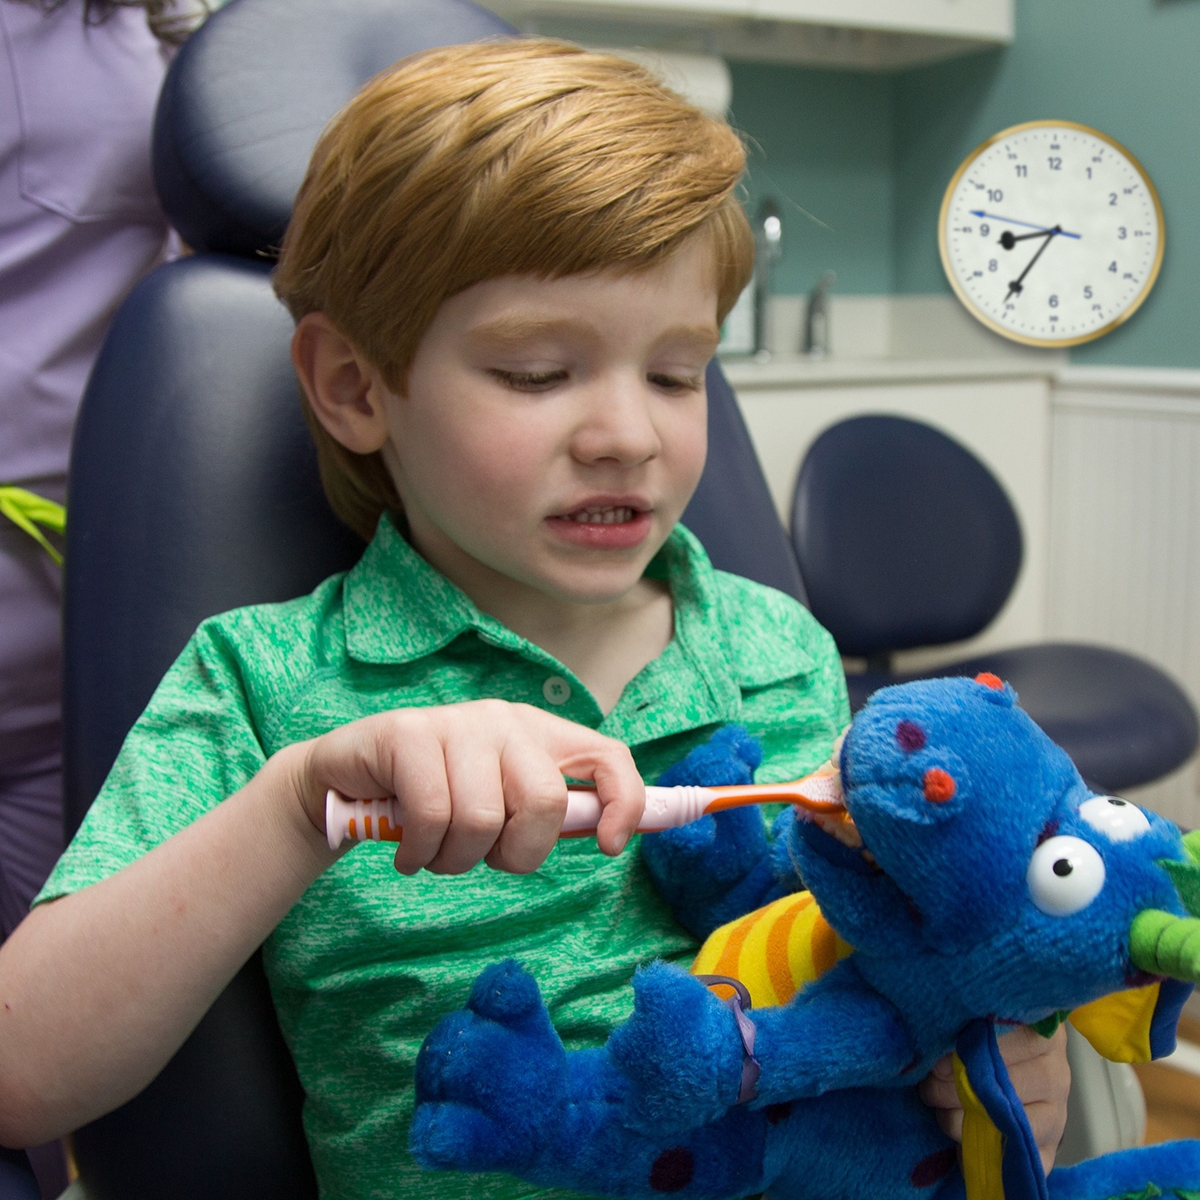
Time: **8:35:47**
